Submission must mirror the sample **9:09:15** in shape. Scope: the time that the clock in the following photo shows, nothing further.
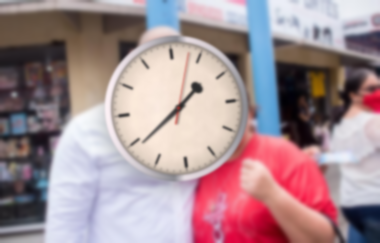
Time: **1:39:03**
